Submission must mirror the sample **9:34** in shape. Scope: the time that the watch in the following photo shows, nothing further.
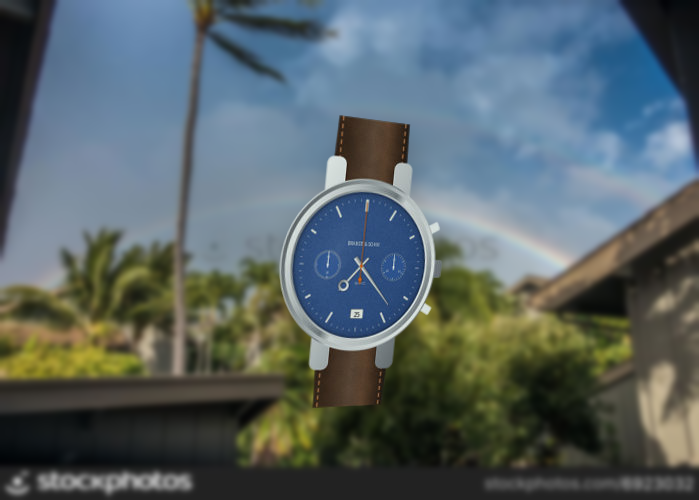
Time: **7:23**
